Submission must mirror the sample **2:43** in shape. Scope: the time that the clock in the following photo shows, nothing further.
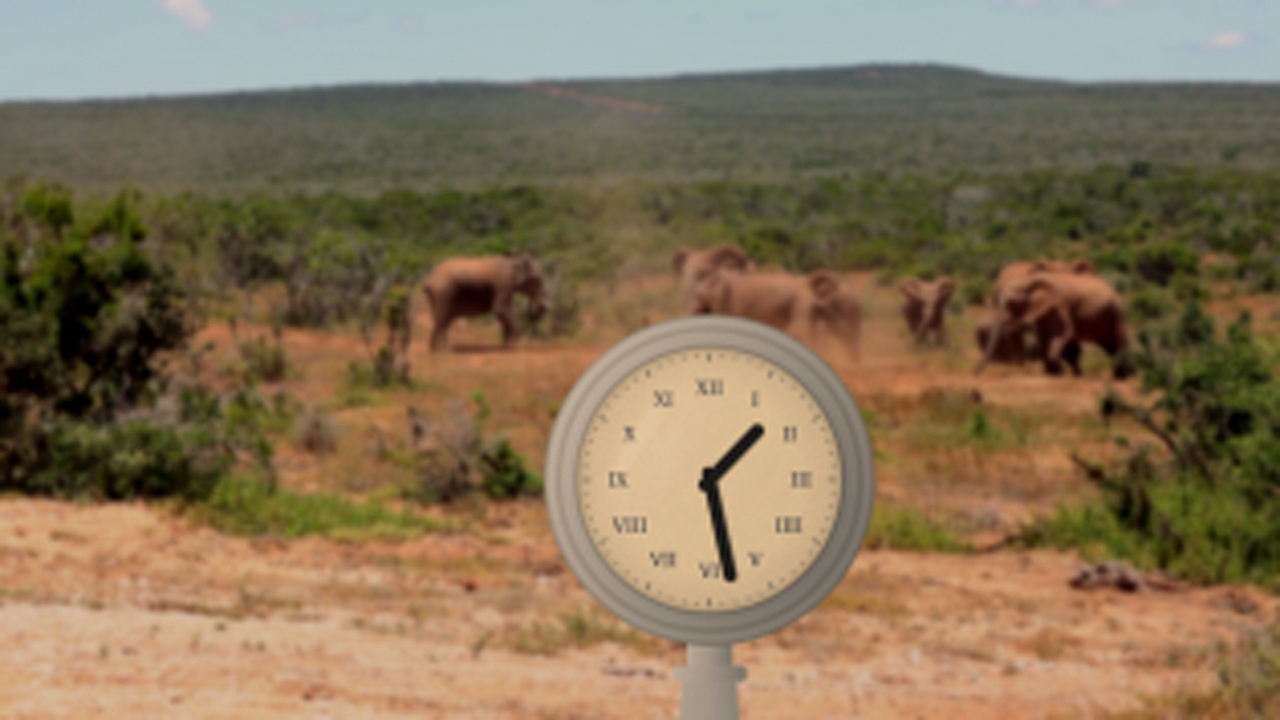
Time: **1:28**
